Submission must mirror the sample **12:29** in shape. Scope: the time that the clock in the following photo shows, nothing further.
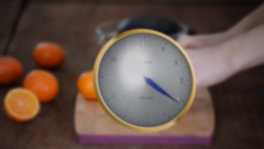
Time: **4:21**
